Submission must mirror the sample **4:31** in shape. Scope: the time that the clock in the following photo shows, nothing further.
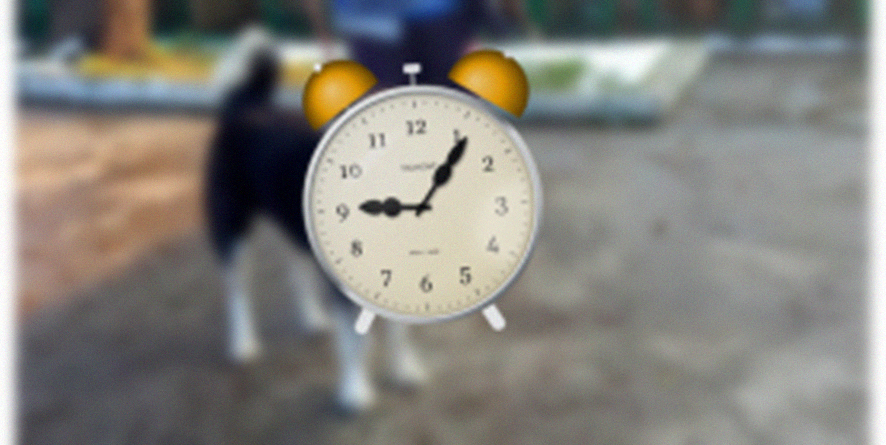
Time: **9:06**
